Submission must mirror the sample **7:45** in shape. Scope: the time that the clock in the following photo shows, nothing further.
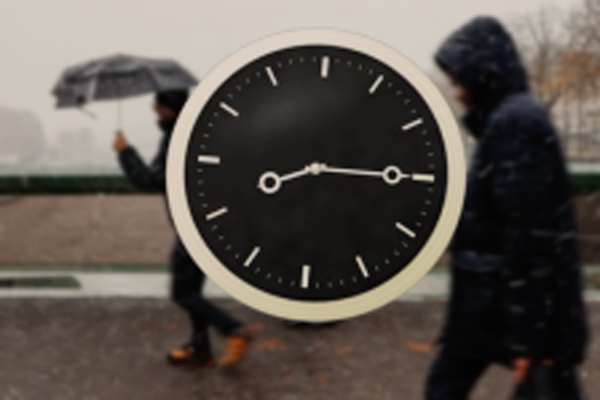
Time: **8:15**
